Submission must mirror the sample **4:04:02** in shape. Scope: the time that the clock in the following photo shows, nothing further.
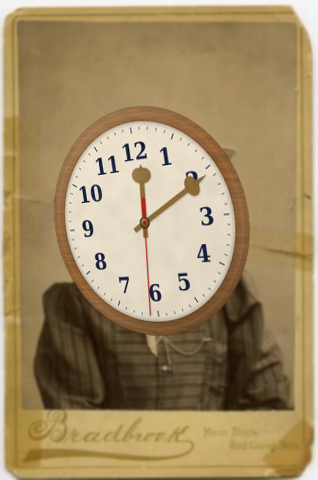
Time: **12:10:31**
